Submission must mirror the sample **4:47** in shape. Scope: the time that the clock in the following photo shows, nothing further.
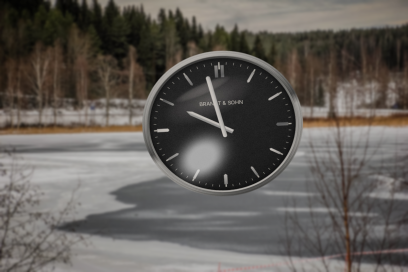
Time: **9:58**
